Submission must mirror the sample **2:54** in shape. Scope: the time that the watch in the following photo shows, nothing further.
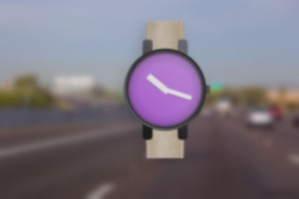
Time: **10:18**
